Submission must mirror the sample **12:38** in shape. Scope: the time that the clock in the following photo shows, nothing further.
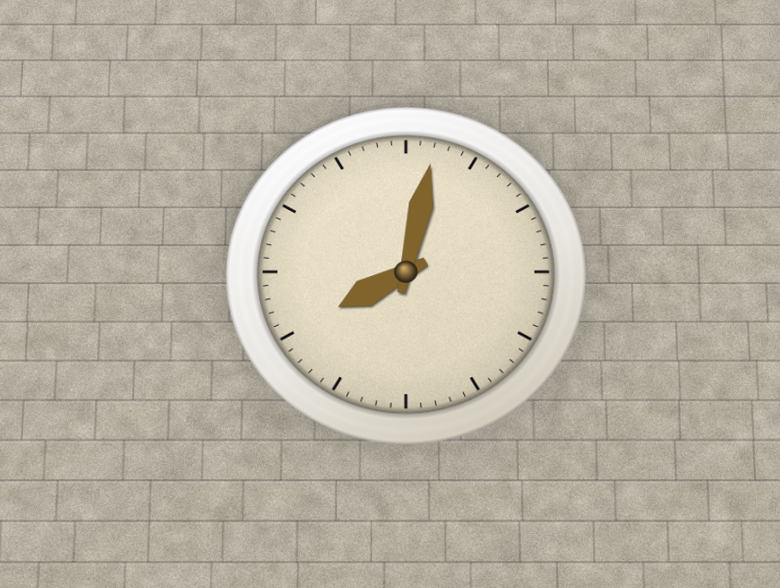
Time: **8:02**
